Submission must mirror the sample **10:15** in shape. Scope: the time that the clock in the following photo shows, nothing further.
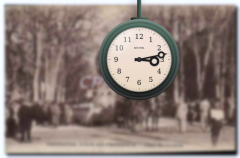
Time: **3:13**
